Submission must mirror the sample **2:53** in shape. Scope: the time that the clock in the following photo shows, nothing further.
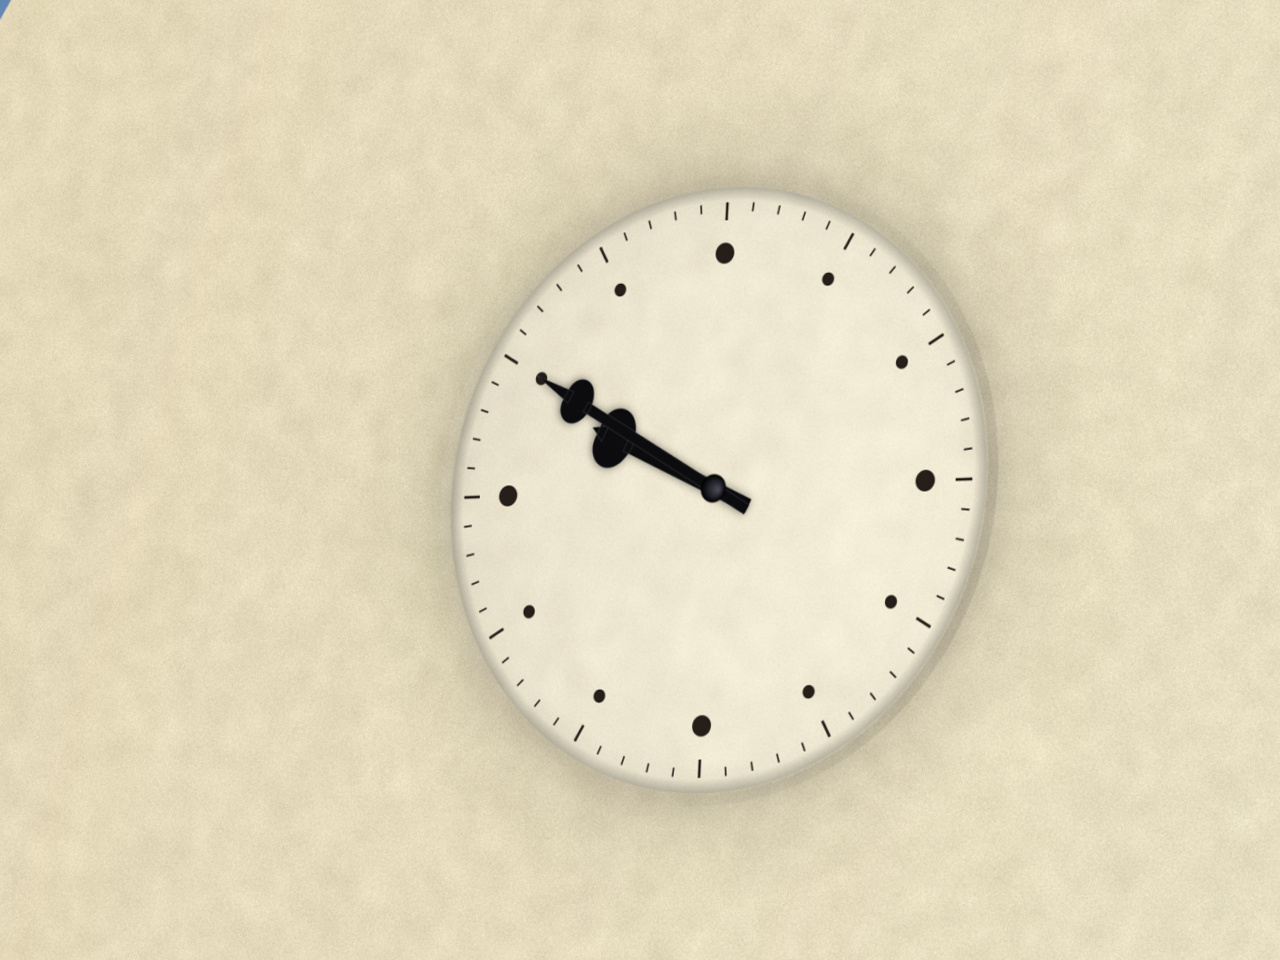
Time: **9:50**
